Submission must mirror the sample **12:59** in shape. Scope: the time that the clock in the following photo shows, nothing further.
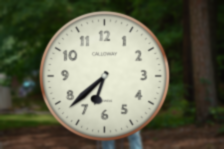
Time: **6:38**
